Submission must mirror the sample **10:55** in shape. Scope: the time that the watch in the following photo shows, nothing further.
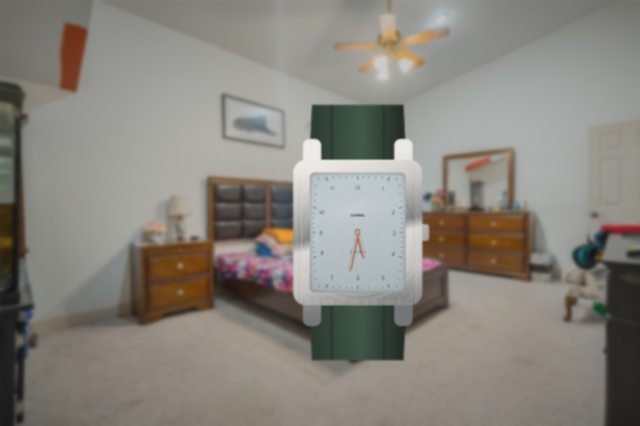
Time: **5:32**
